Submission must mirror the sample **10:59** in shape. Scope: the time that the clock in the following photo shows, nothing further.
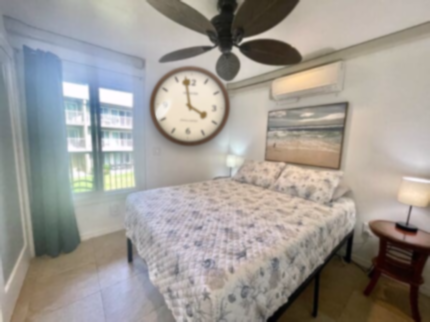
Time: **3:58**
